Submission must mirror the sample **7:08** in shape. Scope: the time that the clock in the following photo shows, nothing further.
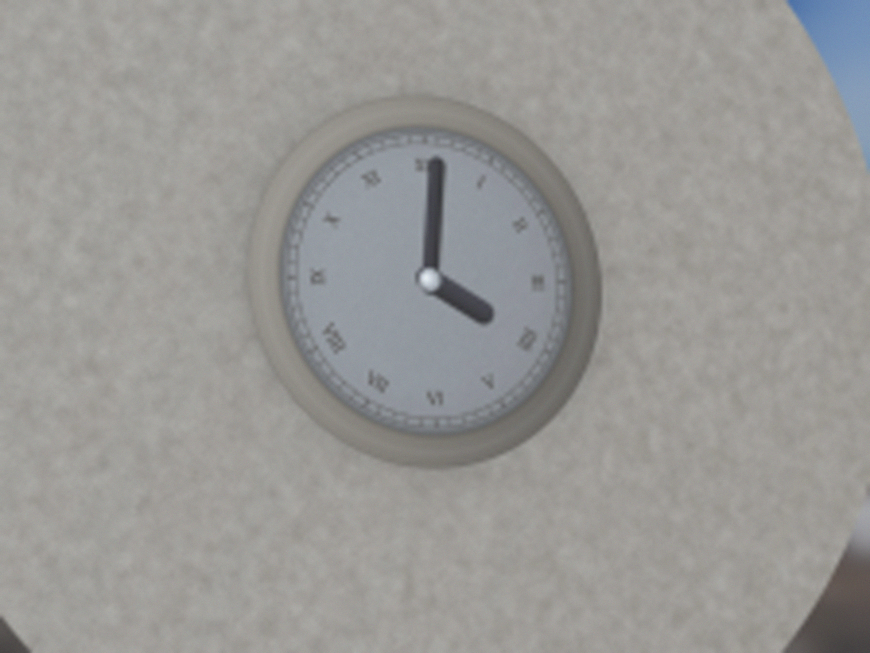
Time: **4:01**
